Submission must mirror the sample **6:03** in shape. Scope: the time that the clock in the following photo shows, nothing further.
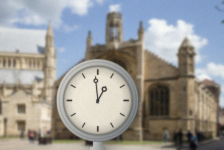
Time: **12:59**
